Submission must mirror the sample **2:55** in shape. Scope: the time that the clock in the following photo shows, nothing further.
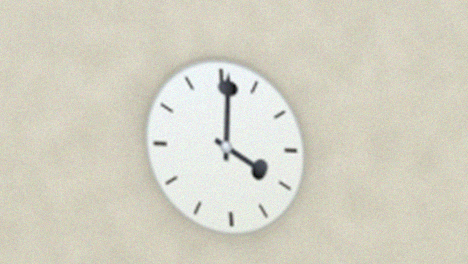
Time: **4:01**
